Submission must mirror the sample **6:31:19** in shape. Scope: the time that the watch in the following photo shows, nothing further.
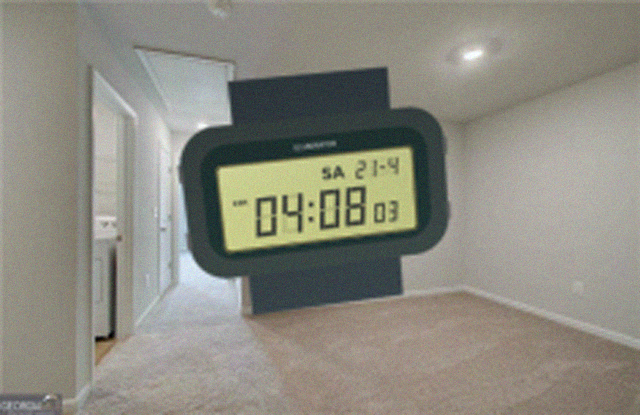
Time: **4:08:03**
